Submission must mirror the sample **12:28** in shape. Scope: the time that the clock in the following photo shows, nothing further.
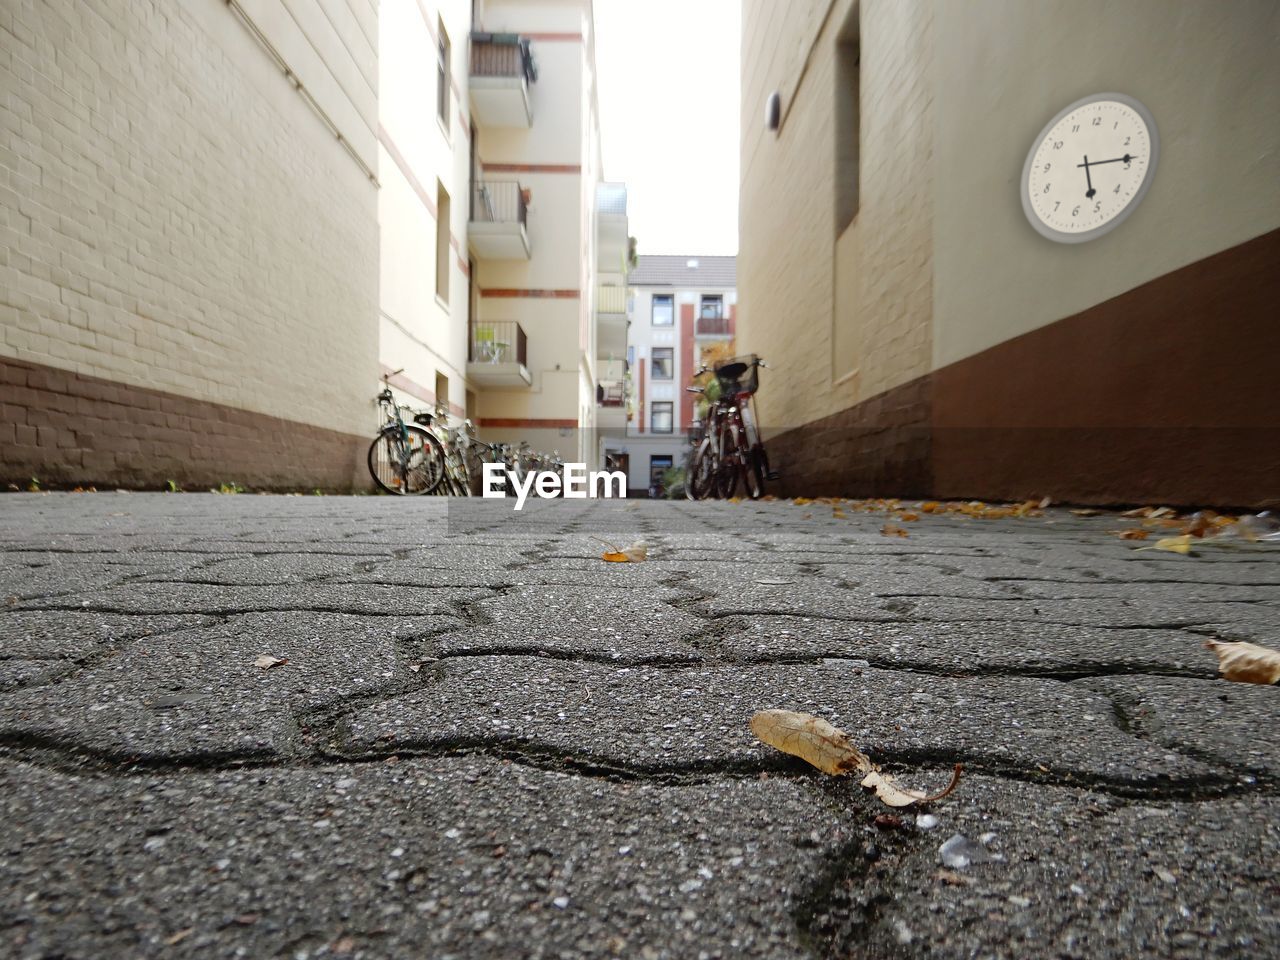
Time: **5:14**
